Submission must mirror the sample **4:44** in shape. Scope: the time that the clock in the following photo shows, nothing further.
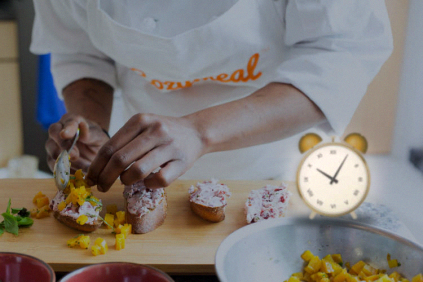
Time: **10:05**
